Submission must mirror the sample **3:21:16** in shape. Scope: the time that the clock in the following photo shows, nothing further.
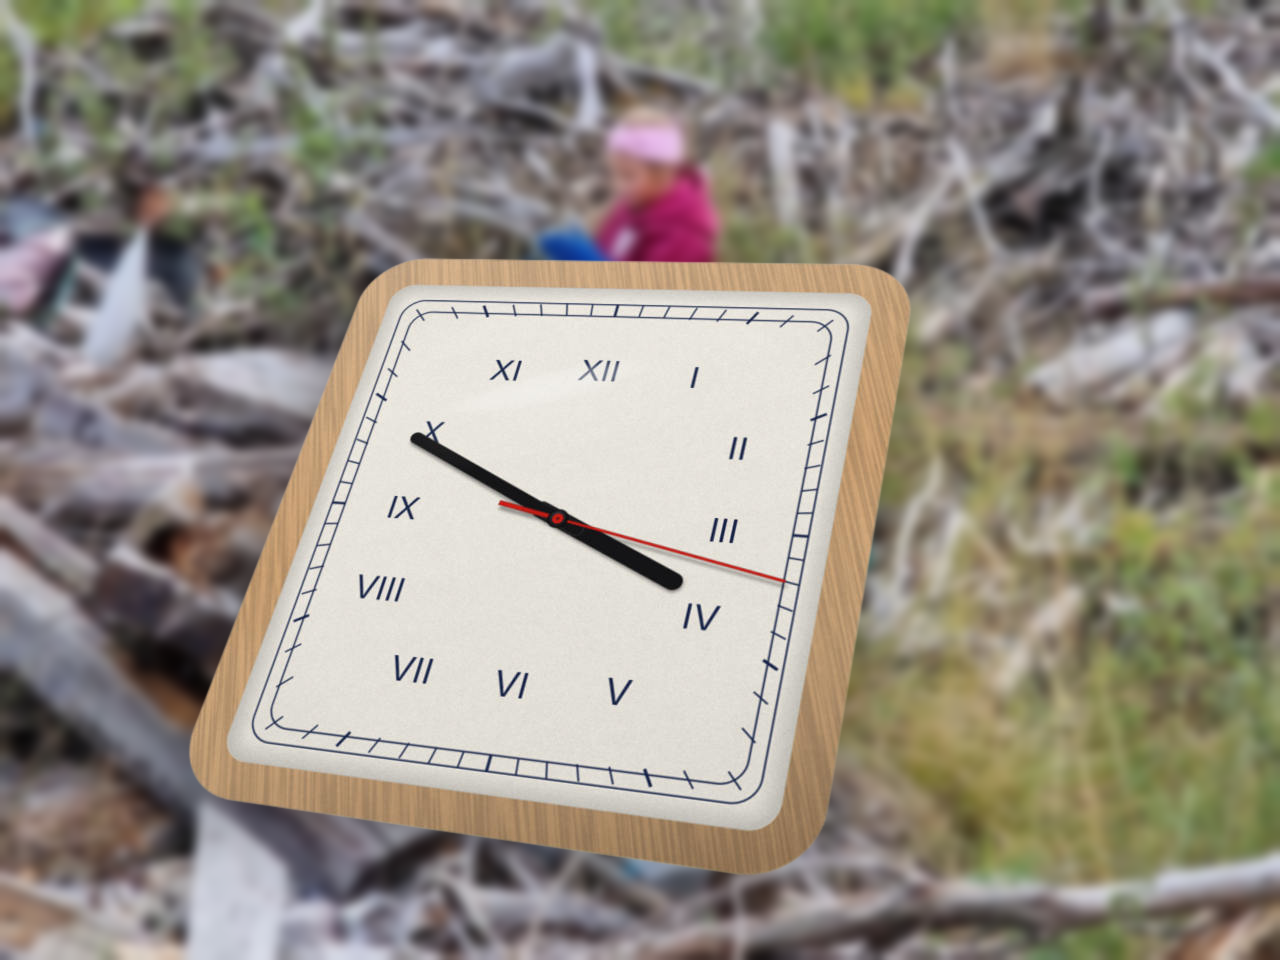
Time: **3:49:17**
